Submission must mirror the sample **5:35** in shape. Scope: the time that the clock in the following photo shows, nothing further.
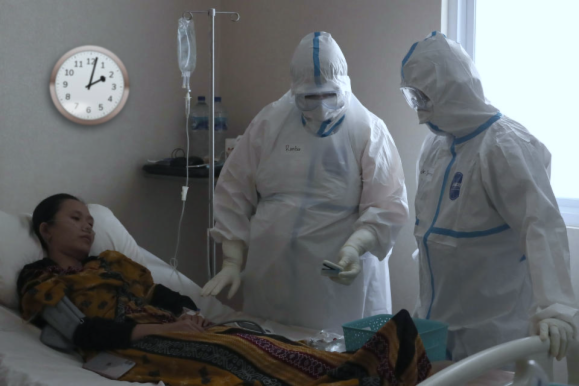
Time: **2:02**
